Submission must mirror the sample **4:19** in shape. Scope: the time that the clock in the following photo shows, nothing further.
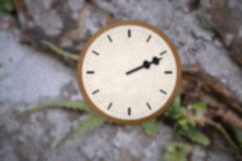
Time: **2:11**
